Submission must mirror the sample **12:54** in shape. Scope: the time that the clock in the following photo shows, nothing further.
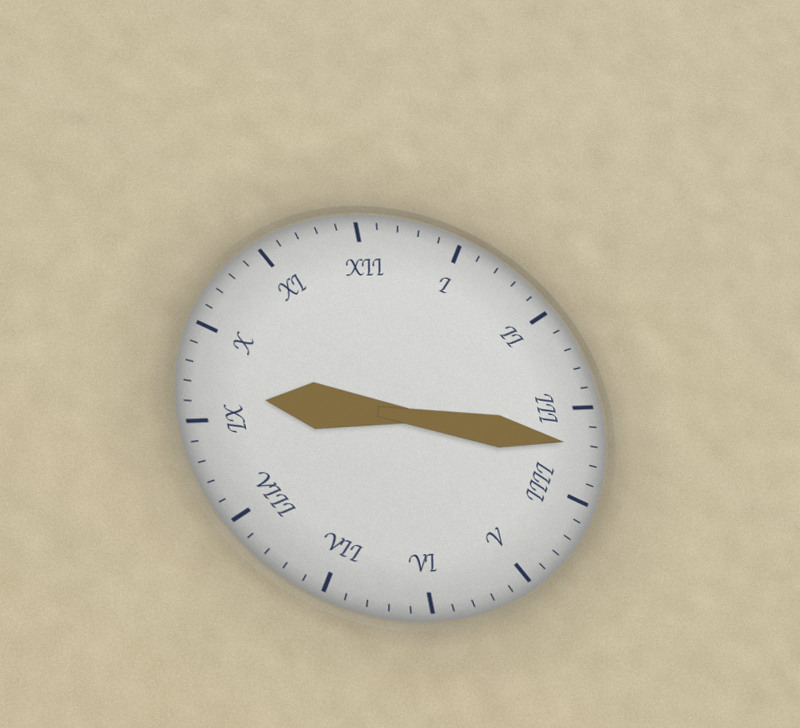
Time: **9:17**
